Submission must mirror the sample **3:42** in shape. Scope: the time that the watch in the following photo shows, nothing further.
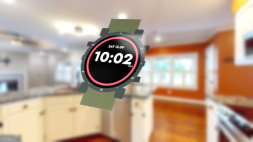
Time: **10:02**
